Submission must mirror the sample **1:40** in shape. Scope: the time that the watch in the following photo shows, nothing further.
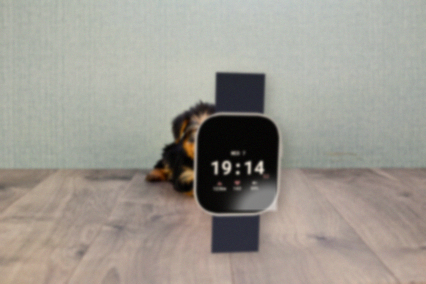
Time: **19:14**
